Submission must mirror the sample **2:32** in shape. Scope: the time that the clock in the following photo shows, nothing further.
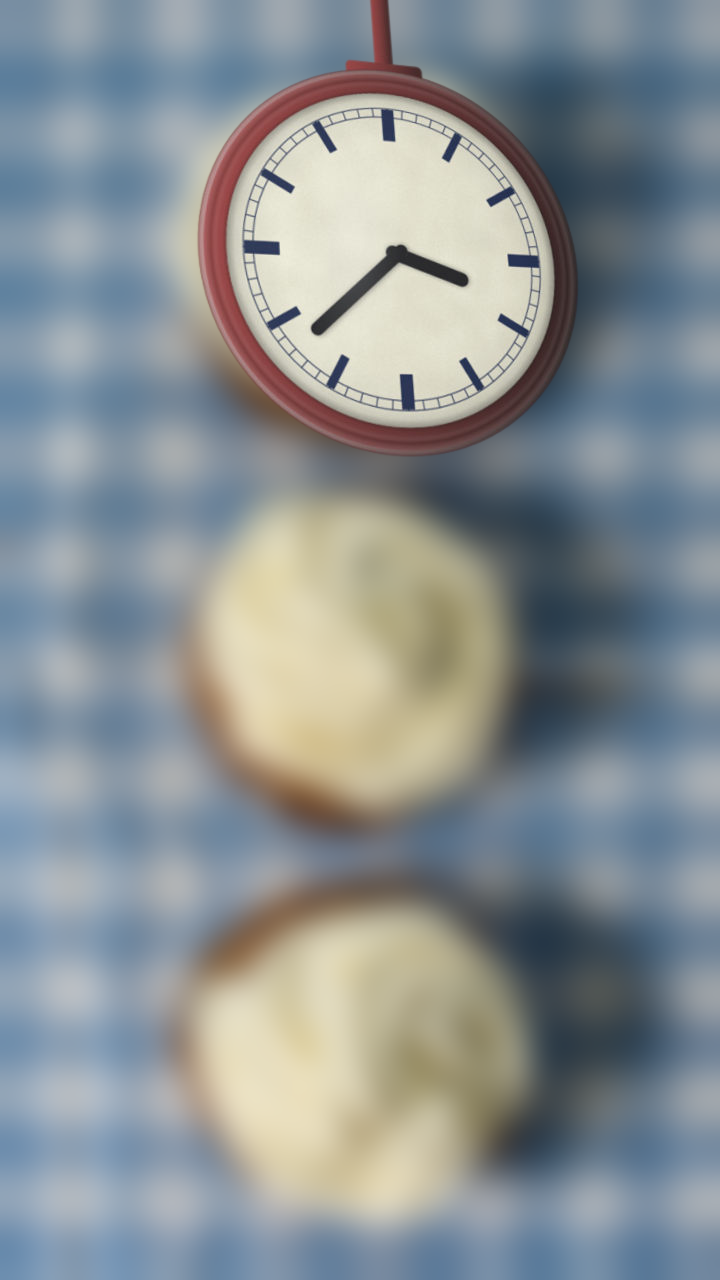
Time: **3:38**
